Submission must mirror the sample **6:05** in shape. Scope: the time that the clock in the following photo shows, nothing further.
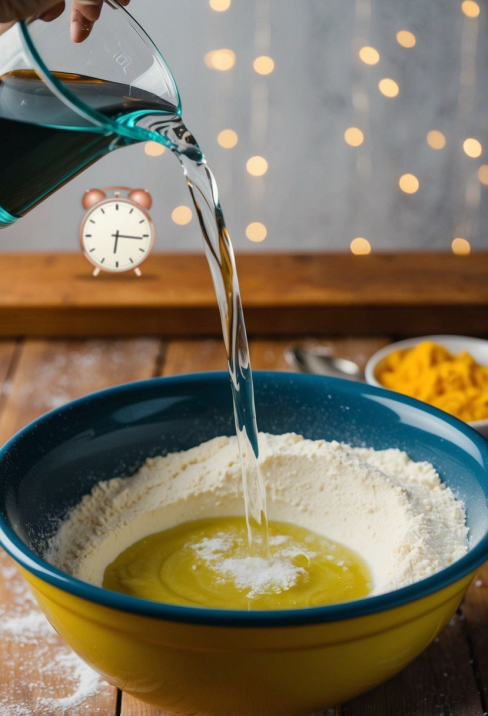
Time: **6:16**
